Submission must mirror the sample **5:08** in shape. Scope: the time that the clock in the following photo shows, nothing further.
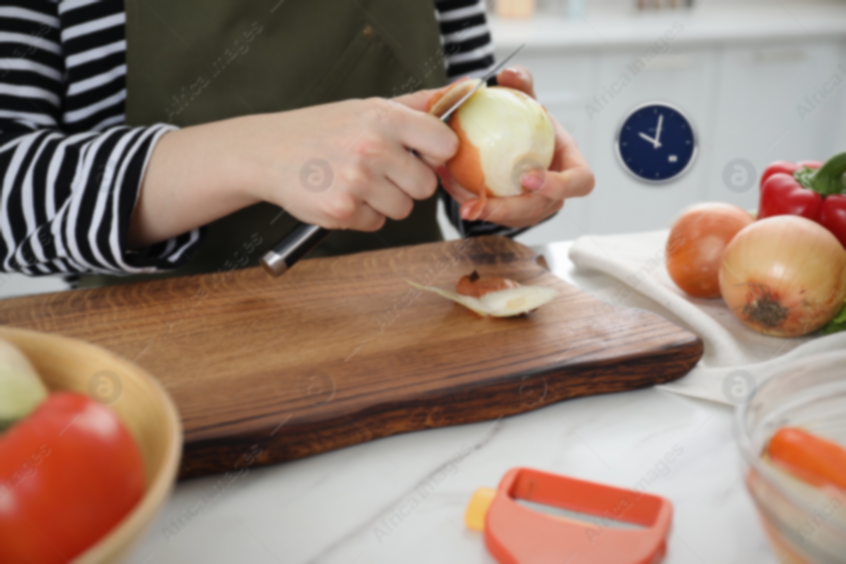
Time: **10:02**
